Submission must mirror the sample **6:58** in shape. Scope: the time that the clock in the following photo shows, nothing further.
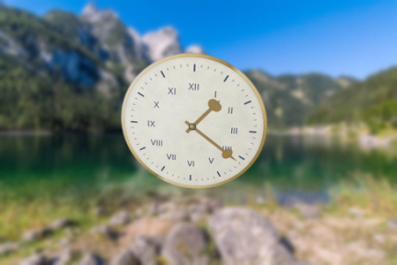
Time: **1:21**
